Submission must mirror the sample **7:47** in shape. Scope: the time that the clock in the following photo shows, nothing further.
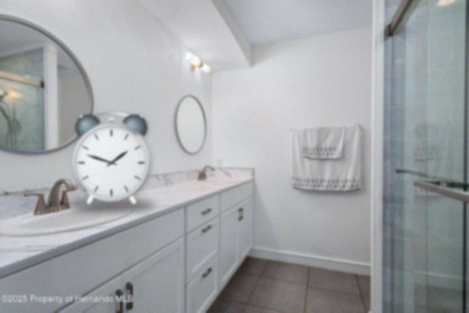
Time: **1:48**
